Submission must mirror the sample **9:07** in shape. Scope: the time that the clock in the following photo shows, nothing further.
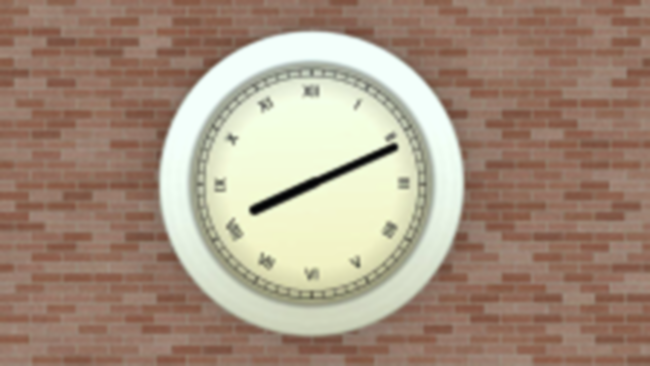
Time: **8:11**
